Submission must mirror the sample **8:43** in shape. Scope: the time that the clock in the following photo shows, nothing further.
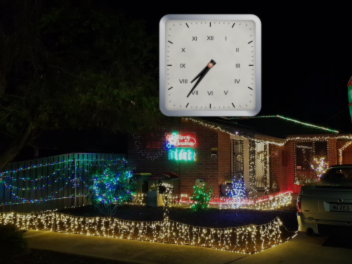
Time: **7:36**
